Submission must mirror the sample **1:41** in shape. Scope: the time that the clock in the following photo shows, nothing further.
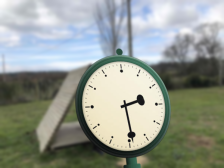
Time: **2:29**
